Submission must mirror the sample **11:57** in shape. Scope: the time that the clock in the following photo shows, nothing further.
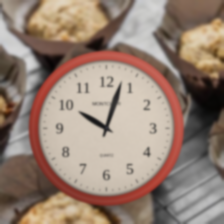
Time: **10:03**
